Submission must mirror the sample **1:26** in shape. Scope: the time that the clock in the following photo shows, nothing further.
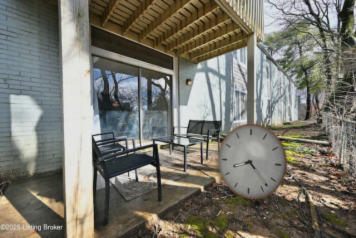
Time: **8:23**
